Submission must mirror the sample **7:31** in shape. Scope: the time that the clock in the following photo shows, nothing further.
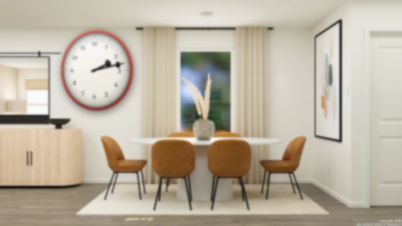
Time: **2:13**
